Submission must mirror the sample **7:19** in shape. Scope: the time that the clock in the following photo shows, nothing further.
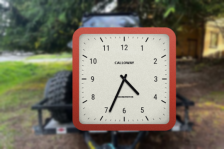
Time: **4:34**
